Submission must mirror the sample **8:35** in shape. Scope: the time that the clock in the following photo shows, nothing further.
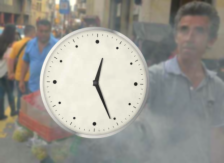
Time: **12:26**
